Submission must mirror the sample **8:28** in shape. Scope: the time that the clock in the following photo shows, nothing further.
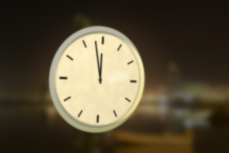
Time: **11:58**
